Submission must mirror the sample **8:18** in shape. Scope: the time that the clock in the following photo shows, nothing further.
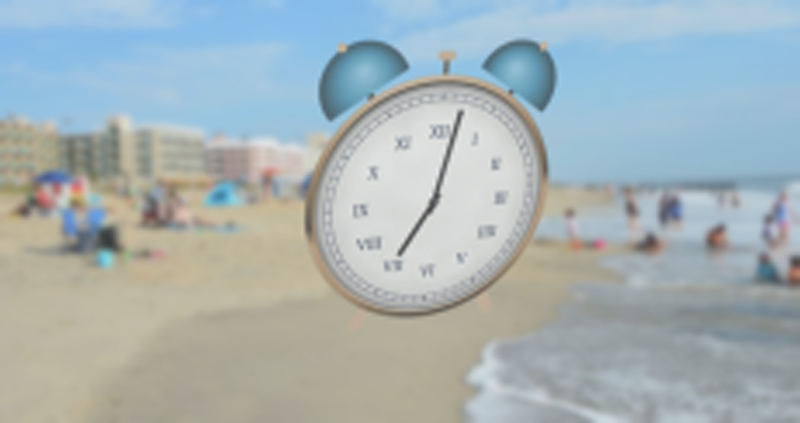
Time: **7:02**
